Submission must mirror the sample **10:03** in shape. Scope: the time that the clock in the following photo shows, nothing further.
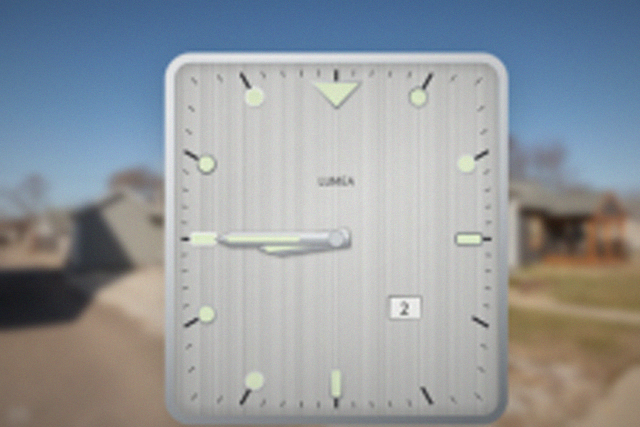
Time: **8:45**
